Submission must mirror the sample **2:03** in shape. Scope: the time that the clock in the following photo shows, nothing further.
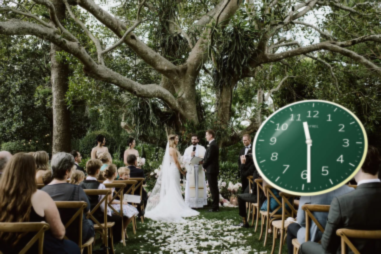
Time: **11:29**
